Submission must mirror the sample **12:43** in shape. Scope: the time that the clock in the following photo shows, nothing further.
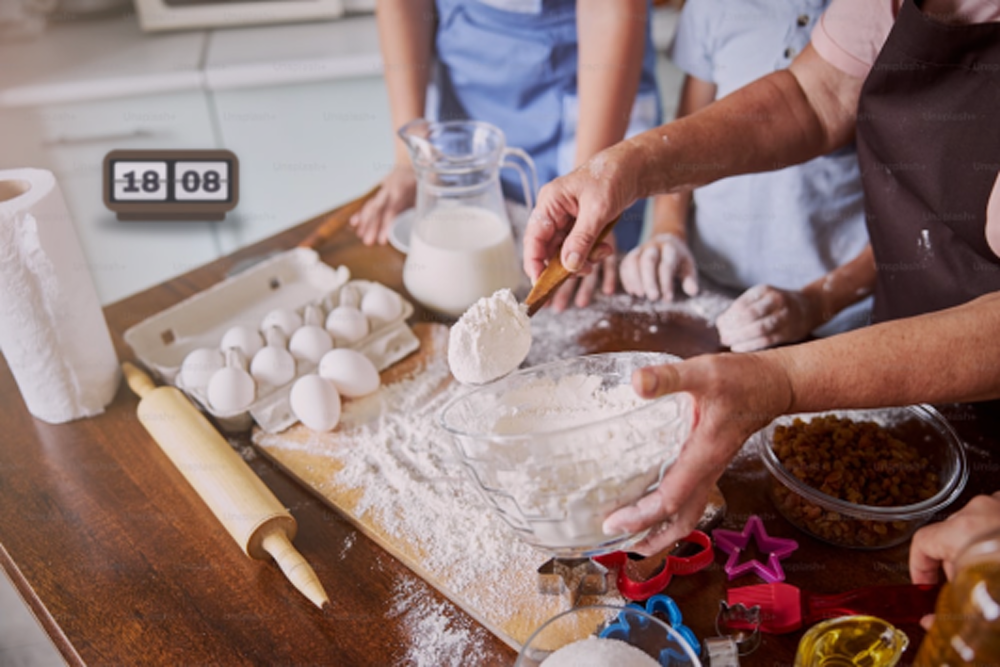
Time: **18:08**
